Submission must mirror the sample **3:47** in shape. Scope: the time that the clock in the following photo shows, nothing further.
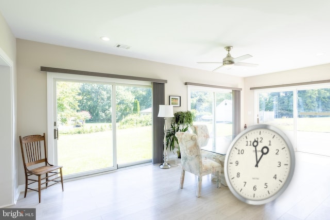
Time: **12:58**
